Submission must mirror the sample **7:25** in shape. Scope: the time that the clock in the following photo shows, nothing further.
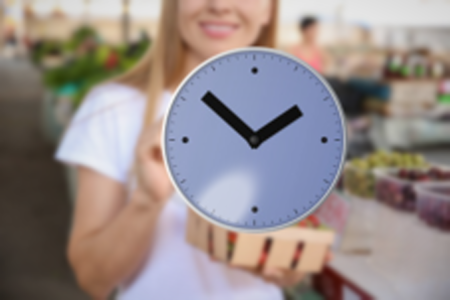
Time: **1:52**
